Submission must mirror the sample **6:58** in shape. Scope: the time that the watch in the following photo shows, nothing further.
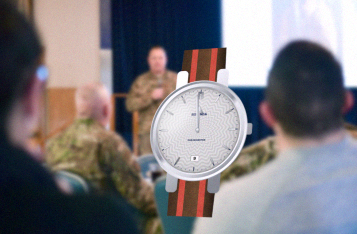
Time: **11:59**
